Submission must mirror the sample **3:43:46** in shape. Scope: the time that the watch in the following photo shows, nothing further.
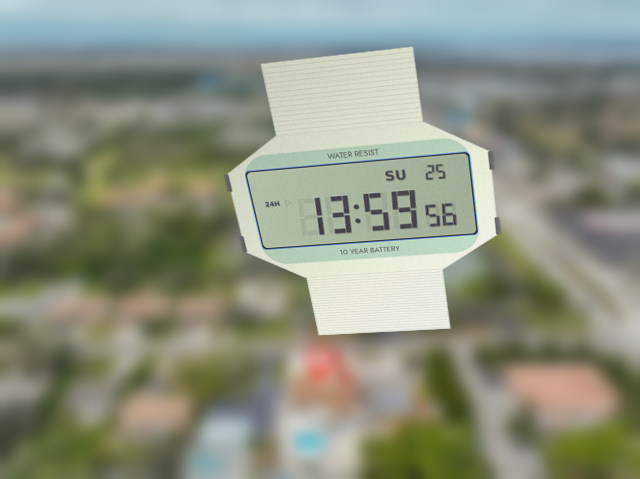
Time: **13:59:56**
